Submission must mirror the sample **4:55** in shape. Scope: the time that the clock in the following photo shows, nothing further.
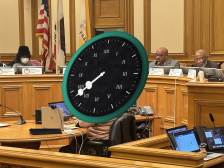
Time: **7:38**
